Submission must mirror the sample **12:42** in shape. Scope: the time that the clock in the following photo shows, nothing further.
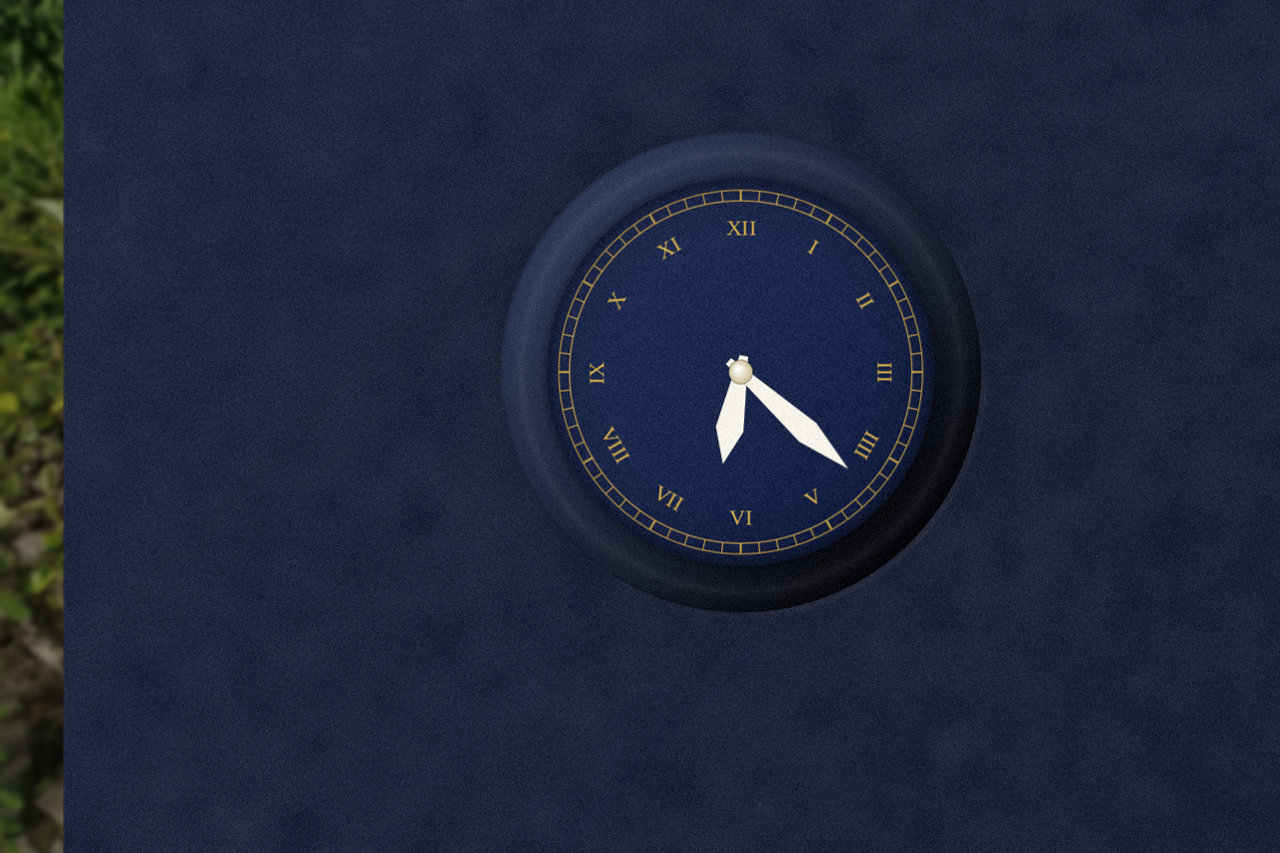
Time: **6:22**
